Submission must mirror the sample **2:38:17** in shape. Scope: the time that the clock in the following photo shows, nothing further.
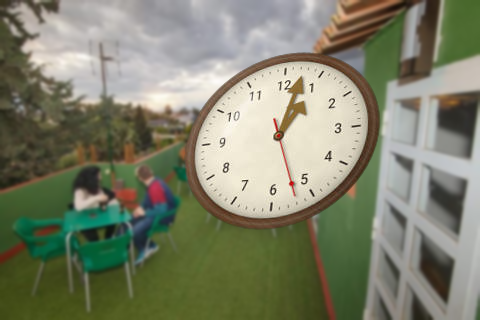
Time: **1:02:27**
